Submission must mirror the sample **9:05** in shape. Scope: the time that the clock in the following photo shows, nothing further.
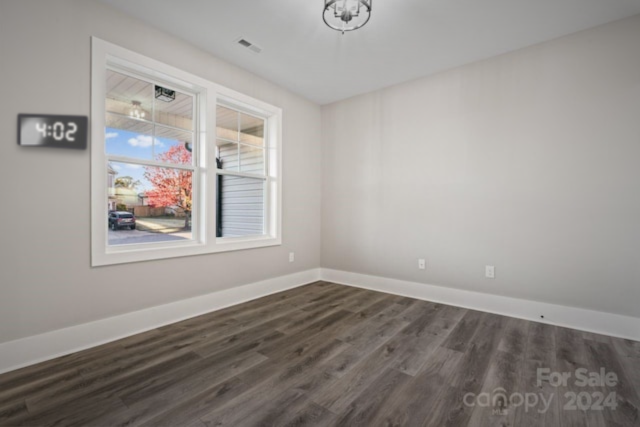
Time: **4:02**
